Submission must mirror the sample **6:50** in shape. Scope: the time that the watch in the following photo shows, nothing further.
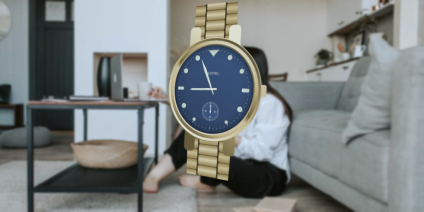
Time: **8:56**
